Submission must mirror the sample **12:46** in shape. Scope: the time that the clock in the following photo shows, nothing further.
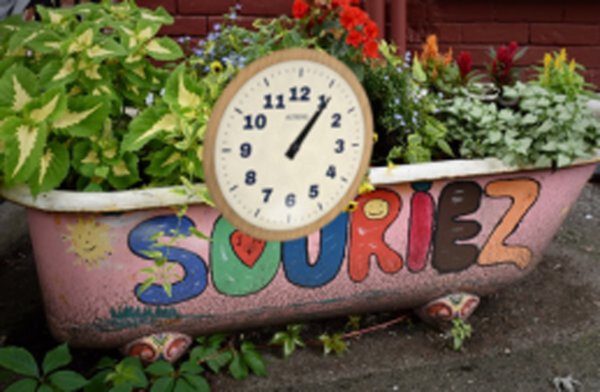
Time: **1:06**
